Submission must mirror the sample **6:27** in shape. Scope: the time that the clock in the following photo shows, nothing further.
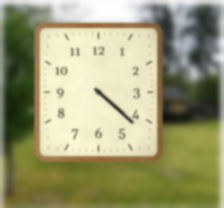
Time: **4:22**
